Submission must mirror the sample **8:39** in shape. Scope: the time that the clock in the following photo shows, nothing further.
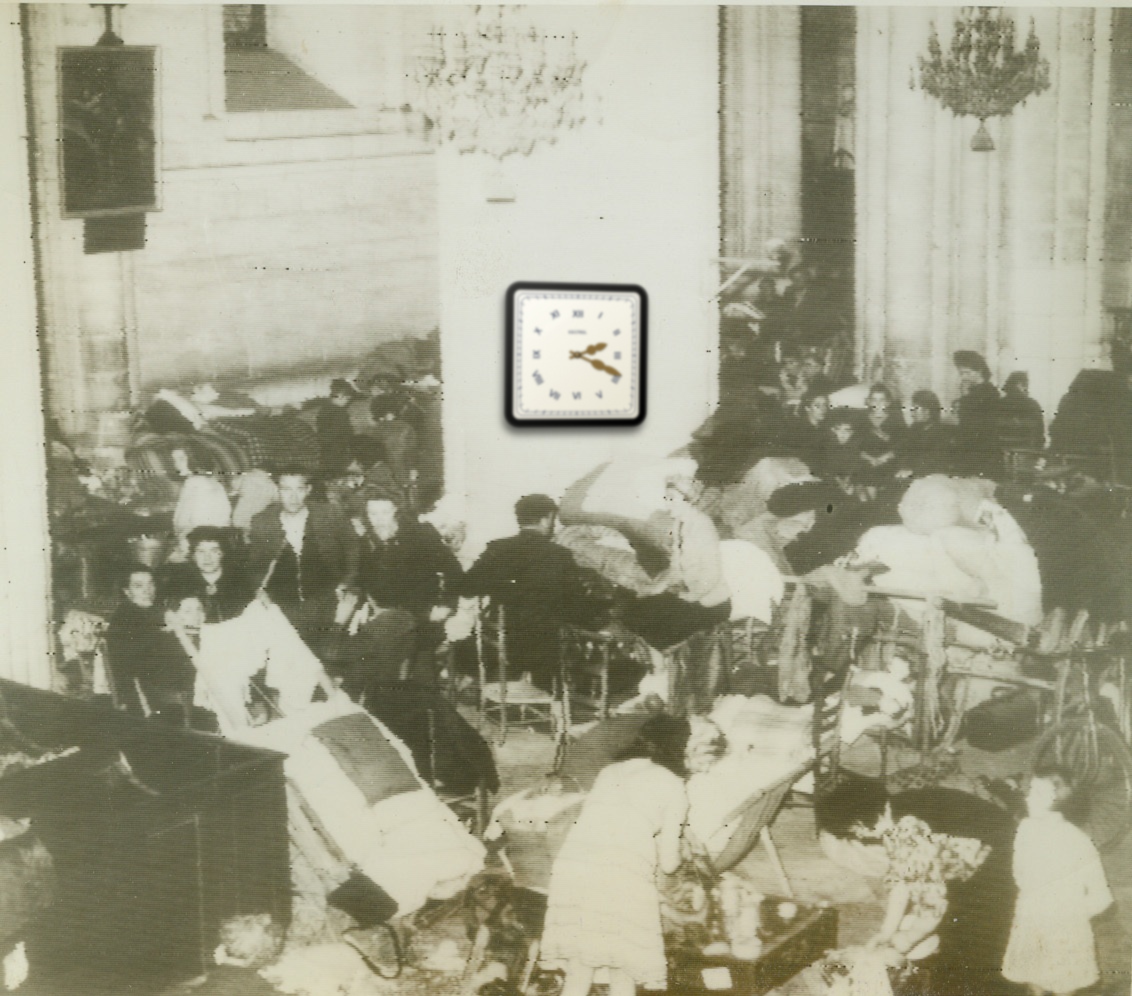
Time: **2:19**
